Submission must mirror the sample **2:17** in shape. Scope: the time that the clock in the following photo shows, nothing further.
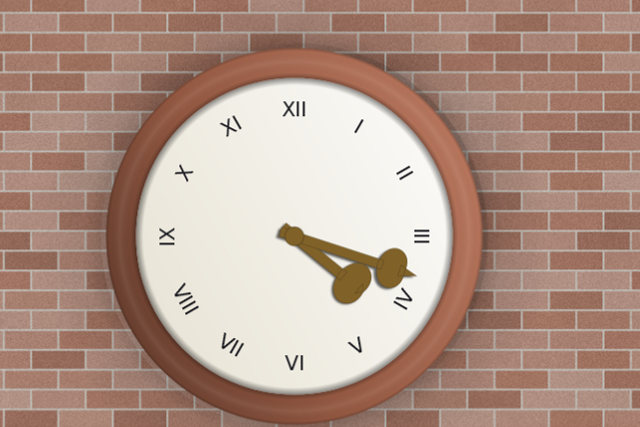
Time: **4:18**
